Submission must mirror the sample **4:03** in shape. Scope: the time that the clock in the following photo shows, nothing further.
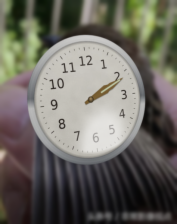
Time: **2:11**
